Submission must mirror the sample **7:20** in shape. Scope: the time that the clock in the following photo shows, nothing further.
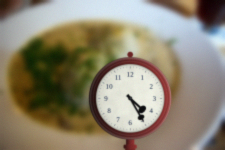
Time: **4:25**
